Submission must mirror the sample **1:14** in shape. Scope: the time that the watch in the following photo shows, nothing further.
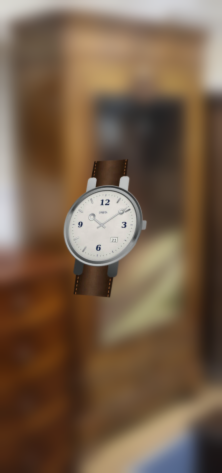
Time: **10:09**
